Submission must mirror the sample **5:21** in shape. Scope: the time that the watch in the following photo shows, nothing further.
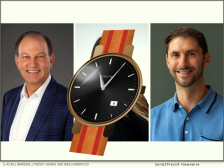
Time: **11:05**
